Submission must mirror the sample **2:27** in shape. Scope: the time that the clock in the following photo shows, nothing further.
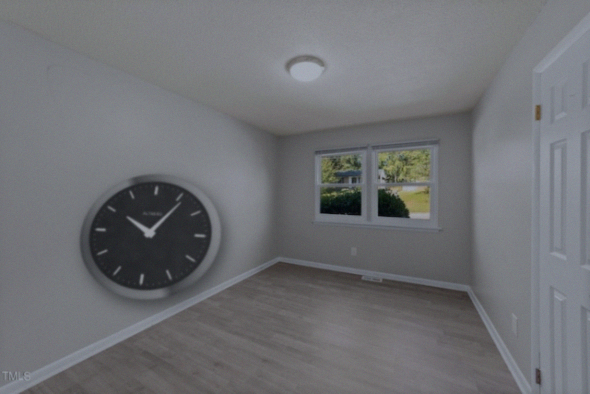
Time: **10:06**
